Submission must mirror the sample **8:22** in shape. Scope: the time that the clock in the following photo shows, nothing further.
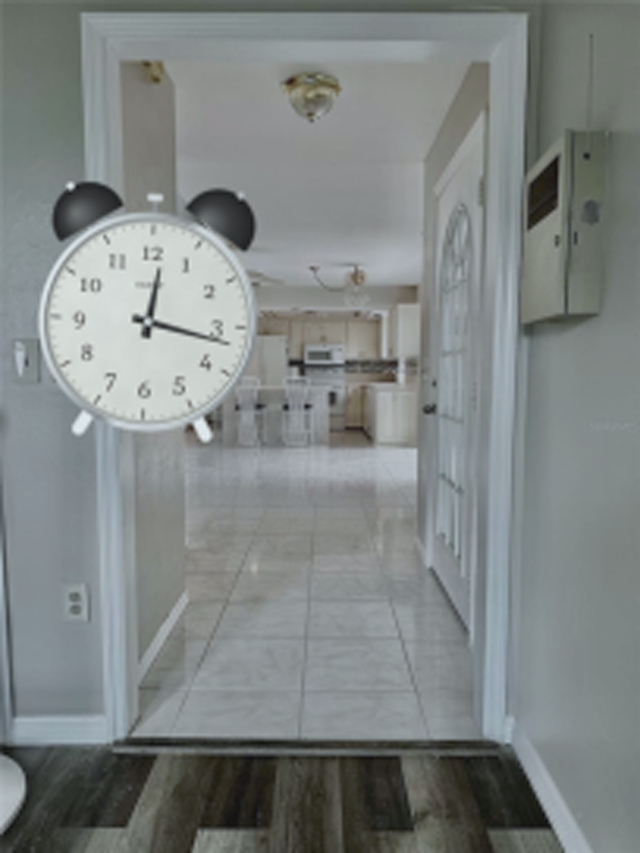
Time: **12:17**
